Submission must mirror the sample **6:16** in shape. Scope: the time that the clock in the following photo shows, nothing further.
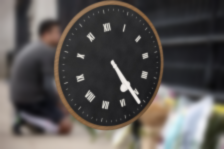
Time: **5:26**
